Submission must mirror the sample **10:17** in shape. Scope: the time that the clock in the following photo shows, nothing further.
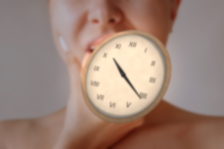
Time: **10:21**
